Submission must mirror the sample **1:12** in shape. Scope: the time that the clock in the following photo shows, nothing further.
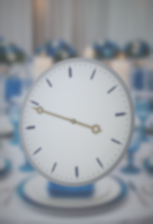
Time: **3:49**
